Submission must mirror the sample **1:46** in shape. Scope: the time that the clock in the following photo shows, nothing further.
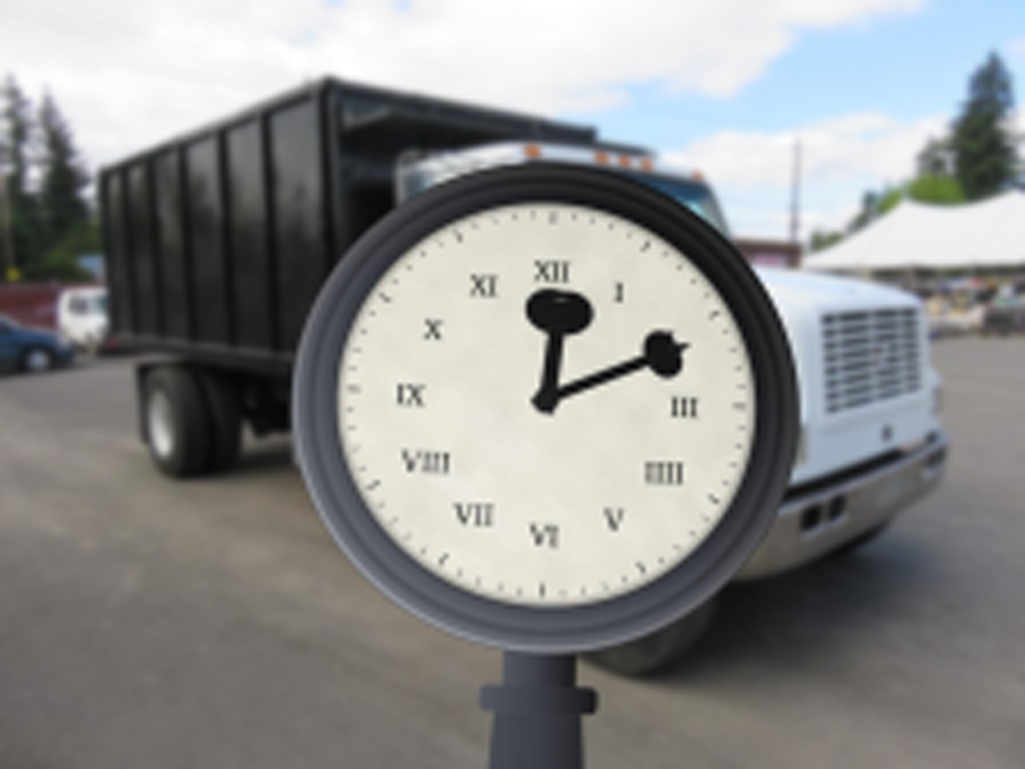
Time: **12:11**
